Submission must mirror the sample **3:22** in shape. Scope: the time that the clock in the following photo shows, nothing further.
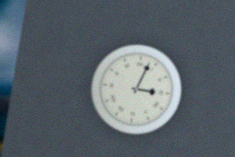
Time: **3:03**
